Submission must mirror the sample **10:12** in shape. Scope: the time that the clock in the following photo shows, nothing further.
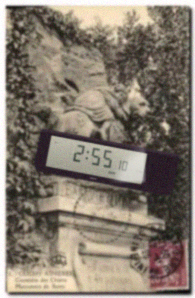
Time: **2:55**
